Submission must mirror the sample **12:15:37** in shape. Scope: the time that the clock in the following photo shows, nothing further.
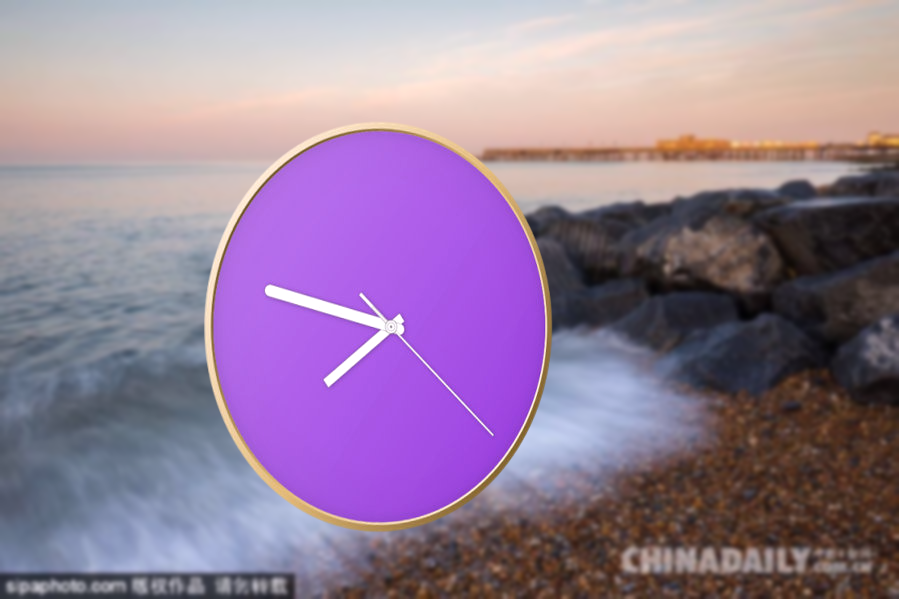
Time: **7:47:22**
